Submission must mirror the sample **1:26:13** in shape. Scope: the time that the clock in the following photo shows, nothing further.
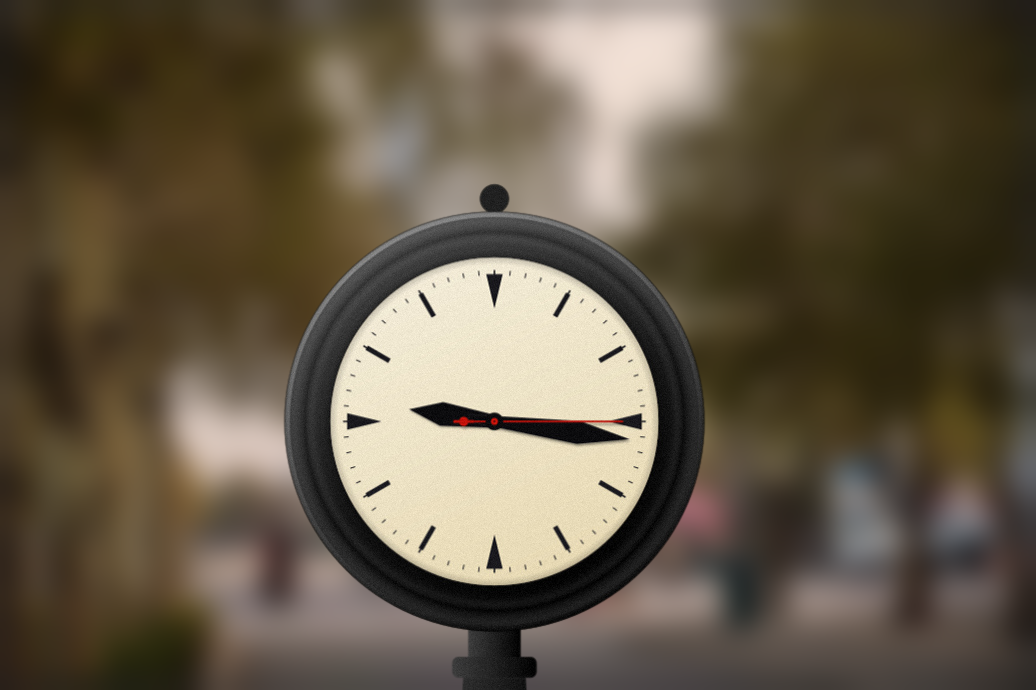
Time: **9:16:15**
